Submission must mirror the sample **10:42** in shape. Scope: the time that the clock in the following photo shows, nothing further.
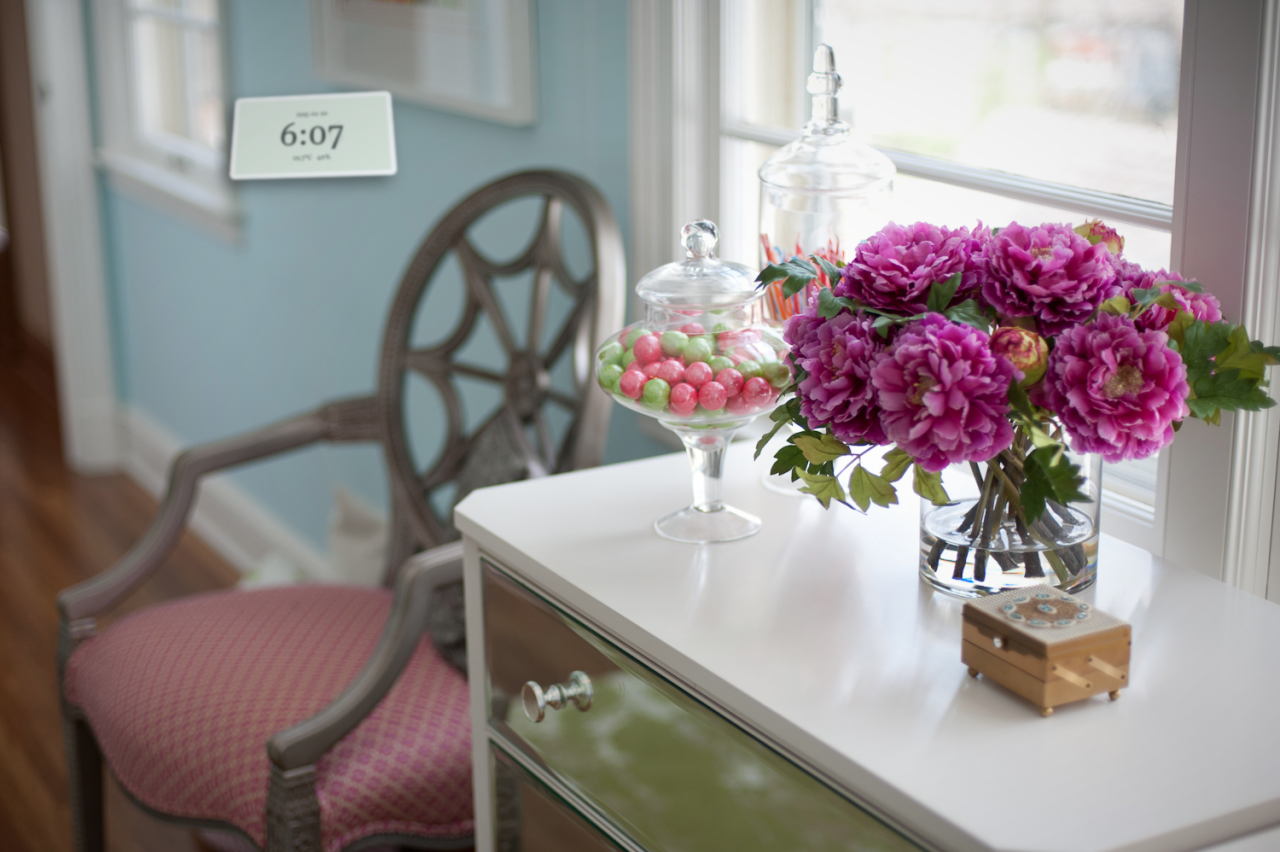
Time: **6:07**
